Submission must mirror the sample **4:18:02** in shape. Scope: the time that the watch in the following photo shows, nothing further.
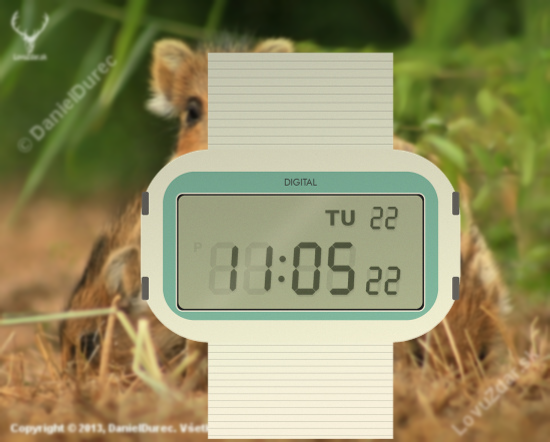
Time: **11:05:22**
